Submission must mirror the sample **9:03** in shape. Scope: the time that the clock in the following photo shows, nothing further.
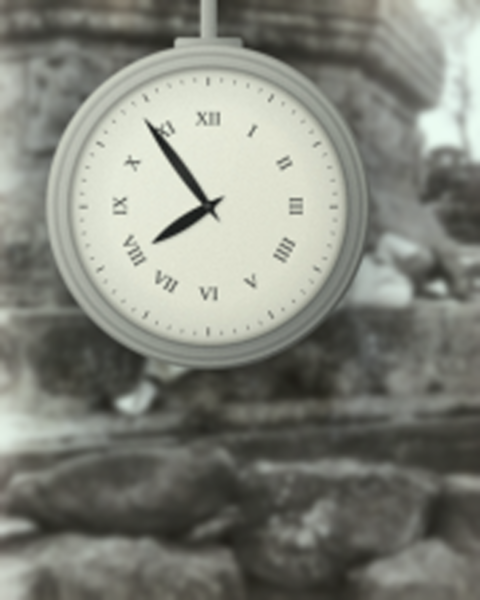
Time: **7:54**
